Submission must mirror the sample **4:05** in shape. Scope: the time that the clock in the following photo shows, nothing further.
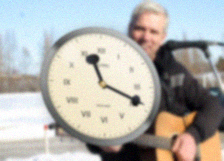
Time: **11:19**
